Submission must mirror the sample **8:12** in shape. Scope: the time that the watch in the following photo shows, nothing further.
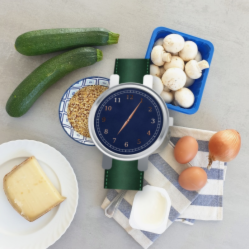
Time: **7:05**
